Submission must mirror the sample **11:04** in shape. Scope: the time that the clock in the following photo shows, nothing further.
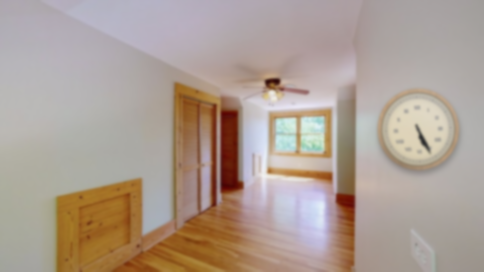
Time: **5:26**
